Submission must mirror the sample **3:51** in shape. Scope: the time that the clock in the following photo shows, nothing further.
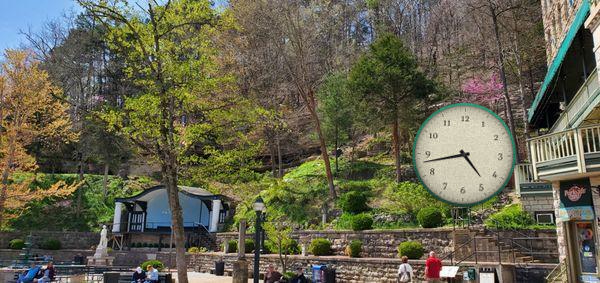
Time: **4:43**
